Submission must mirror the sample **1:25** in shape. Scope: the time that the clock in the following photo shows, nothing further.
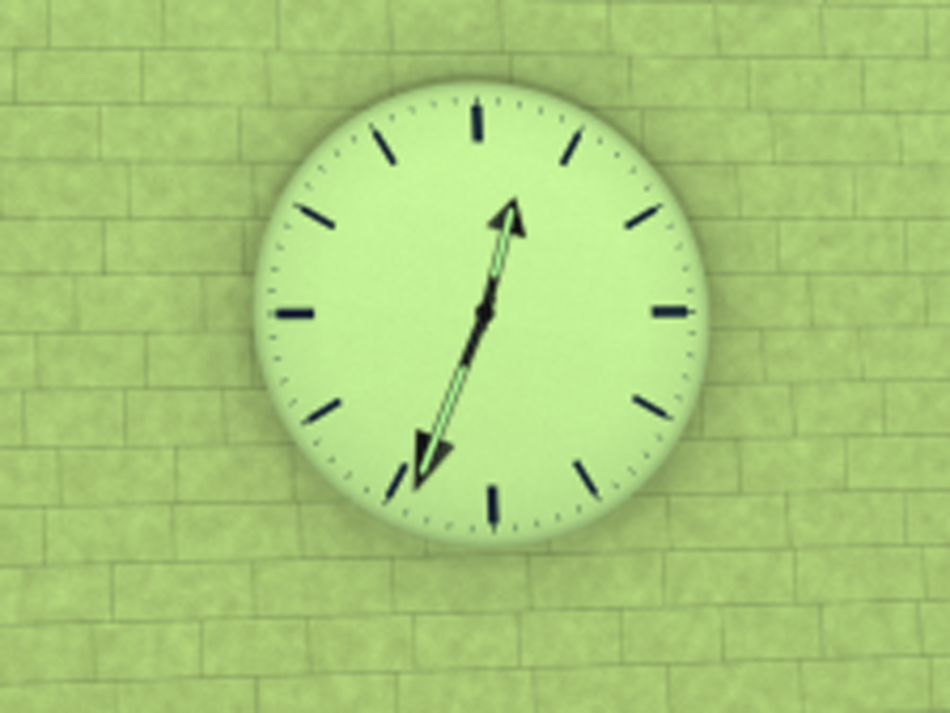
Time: **12:34**
